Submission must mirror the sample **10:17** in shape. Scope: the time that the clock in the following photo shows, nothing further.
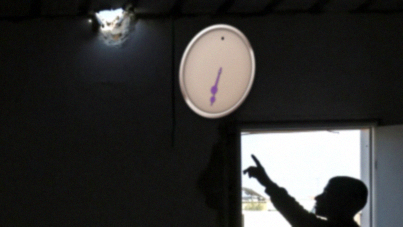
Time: **6:32**
